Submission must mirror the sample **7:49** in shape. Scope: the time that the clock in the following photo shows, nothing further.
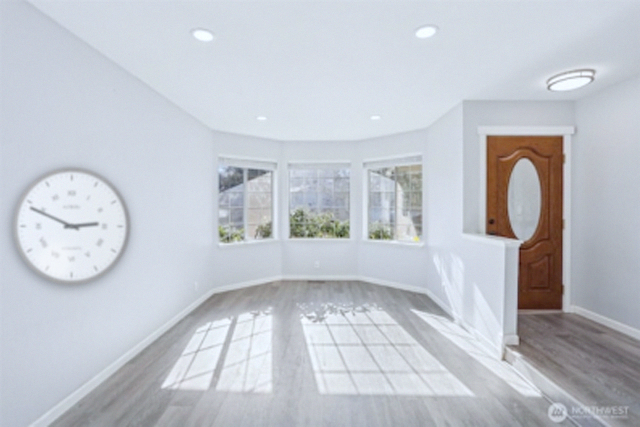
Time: **2:49**
